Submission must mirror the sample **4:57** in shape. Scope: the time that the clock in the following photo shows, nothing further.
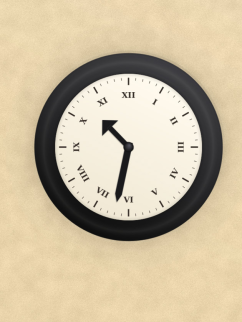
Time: **10:32**
